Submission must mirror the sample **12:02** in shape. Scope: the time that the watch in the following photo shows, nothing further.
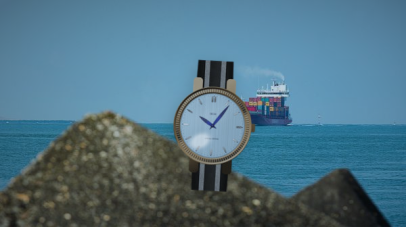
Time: **10:06**
